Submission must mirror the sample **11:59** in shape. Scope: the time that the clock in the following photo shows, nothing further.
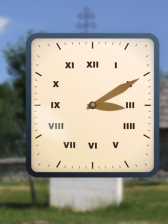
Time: **3:10**
